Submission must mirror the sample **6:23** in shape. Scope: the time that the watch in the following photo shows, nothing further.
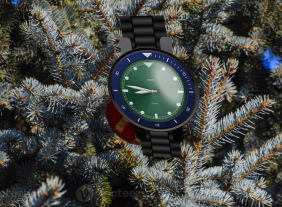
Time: **8:47**
